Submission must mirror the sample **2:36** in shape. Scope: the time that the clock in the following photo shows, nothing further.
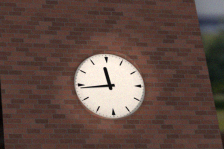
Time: **11:44**
